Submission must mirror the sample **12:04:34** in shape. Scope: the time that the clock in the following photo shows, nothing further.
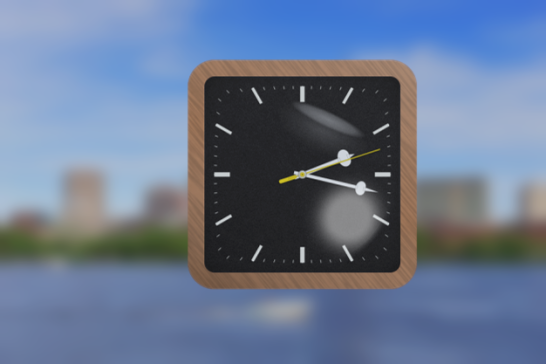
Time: **2:17:12**
